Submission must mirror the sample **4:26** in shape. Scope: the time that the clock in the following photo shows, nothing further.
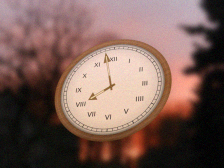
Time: **7:58**
